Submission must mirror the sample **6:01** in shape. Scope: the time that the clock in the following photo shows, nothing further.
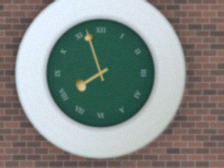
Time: **7:57**
